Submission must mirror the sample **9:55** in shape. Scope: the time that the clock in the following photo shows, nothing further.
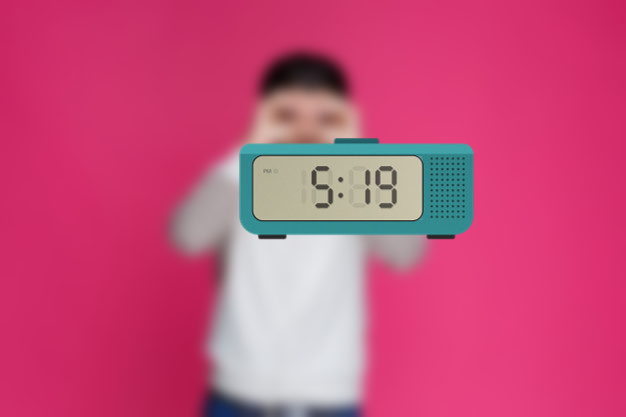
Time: **5:19**
